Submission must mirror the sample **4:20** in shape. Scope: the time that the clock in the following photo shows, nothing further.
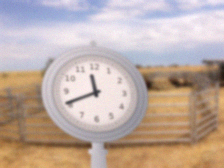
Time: **11:41**
